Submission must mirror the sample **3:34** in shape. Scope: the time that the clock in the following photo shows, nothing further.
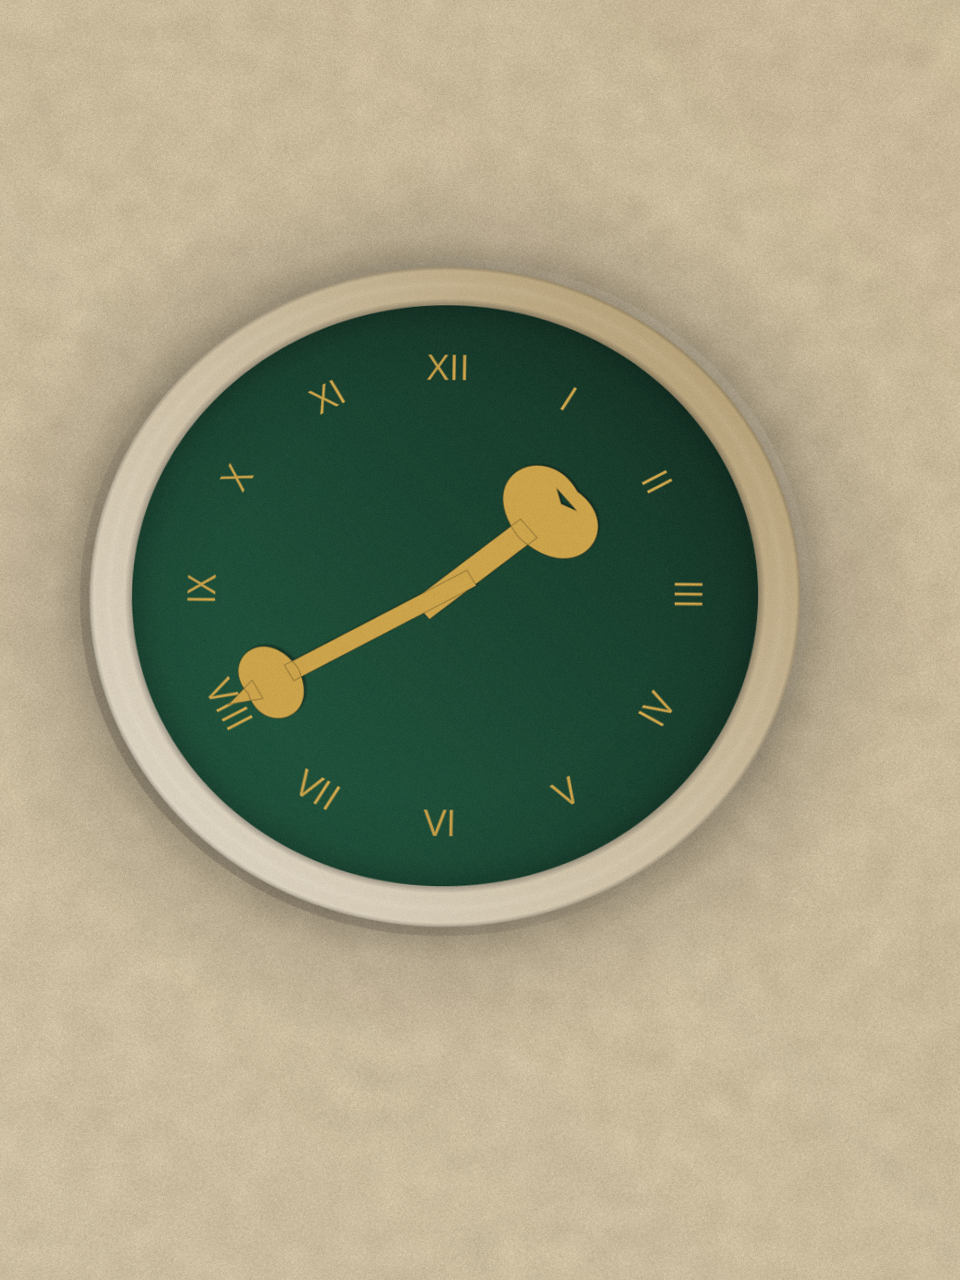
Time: **1:40**
